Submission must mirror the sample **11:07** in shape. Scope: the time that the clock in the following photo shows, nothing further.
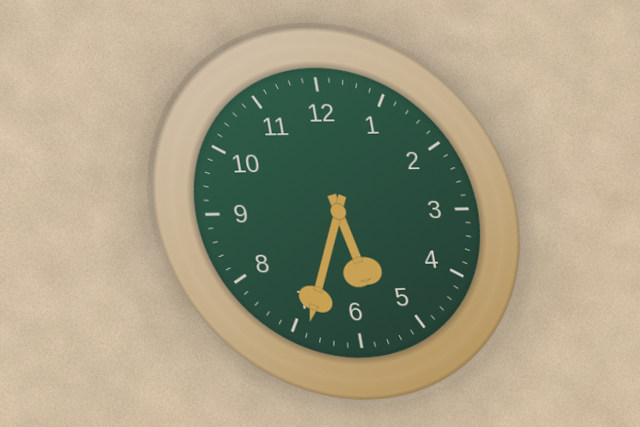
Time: **5:34**
